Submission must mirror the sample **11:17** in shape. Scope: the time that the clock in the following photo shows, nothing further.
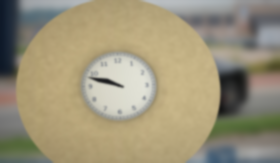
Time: **9:48**
